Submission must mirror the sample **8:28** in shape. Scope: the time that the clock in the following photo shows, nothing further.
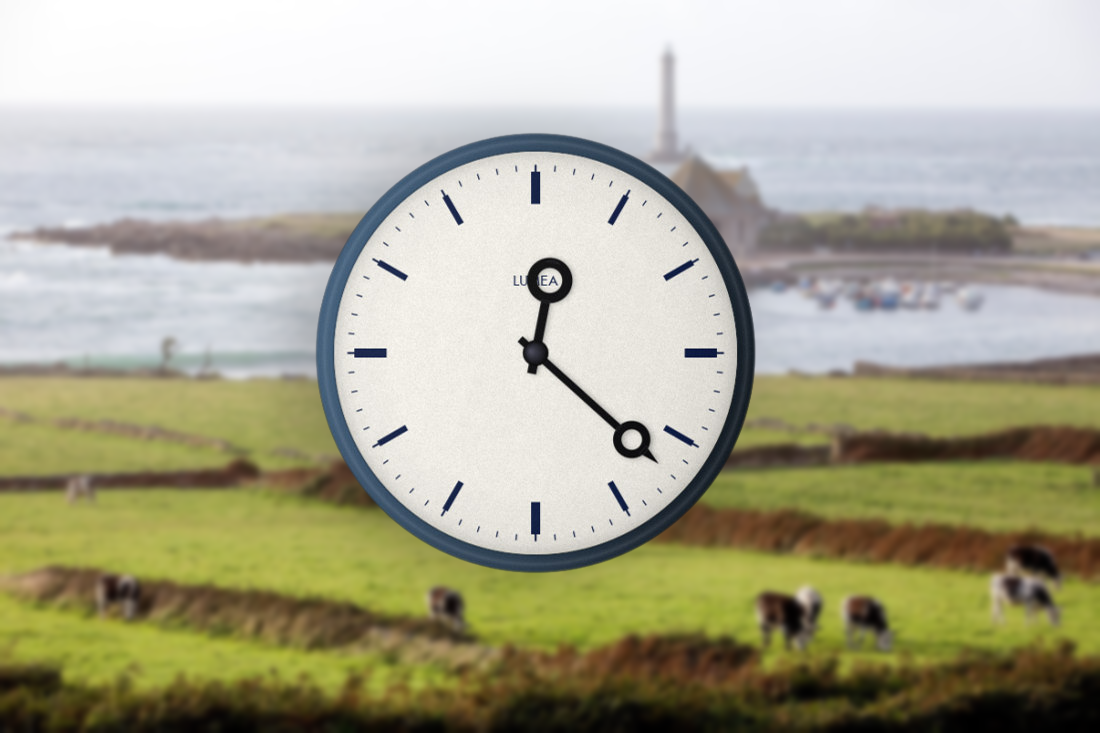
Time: **12:22**
